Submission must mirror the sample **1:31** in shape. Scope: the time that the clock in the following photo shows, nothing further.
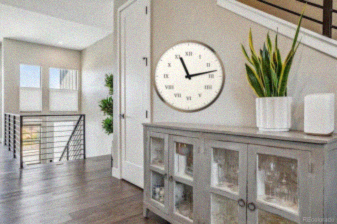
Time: **11:13**
